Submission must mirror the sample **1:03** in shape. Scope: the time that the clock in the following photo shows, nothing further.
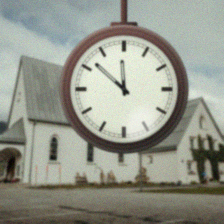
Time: **11:52**
